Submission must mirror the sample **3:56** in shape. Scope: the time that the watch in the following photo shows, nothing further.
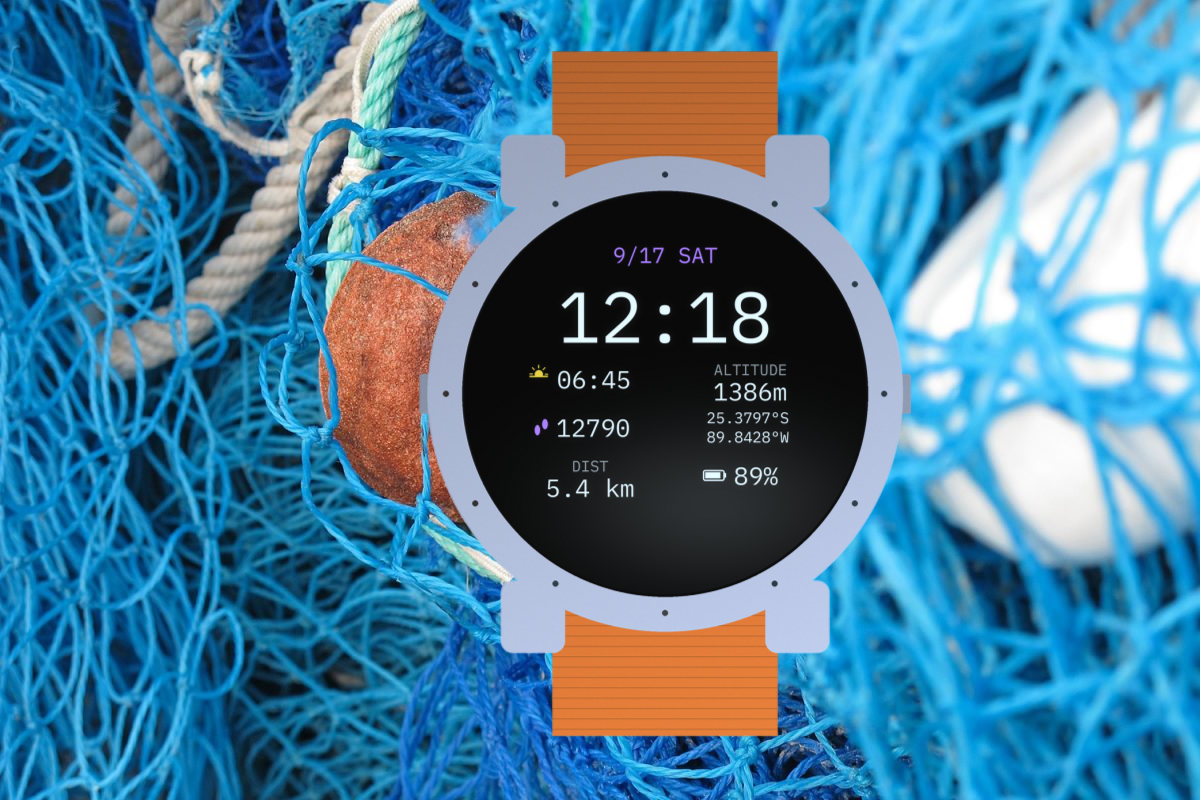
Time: **12:18**
